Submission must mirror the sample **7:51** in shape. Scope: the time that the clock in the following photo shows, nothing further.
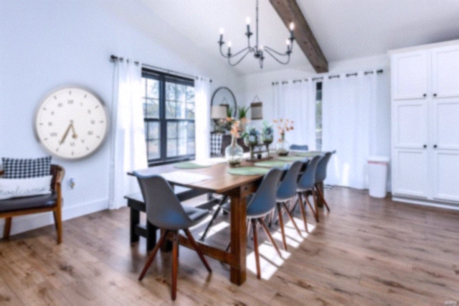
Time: **5:35**
